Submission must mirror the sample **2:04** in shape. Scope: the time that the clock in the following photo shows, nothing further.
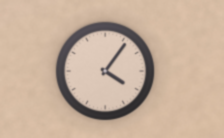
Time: **4:06**
